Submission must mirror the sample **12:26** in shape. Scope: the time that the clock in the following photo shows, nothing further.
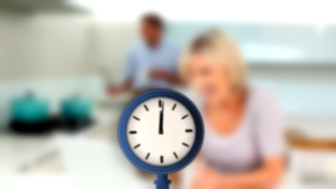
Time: **12:01**
